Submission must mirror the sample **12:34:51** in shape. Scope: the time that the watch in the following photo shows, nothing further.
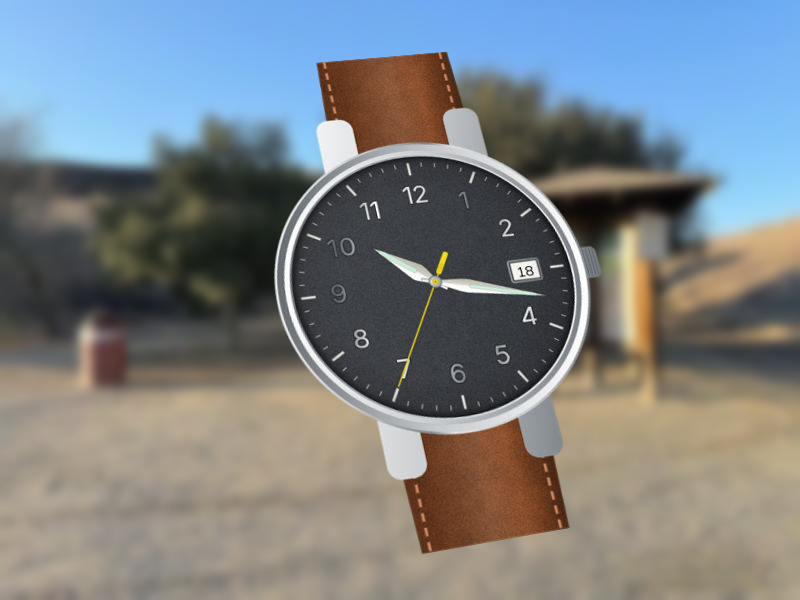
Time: **10:17:35**
